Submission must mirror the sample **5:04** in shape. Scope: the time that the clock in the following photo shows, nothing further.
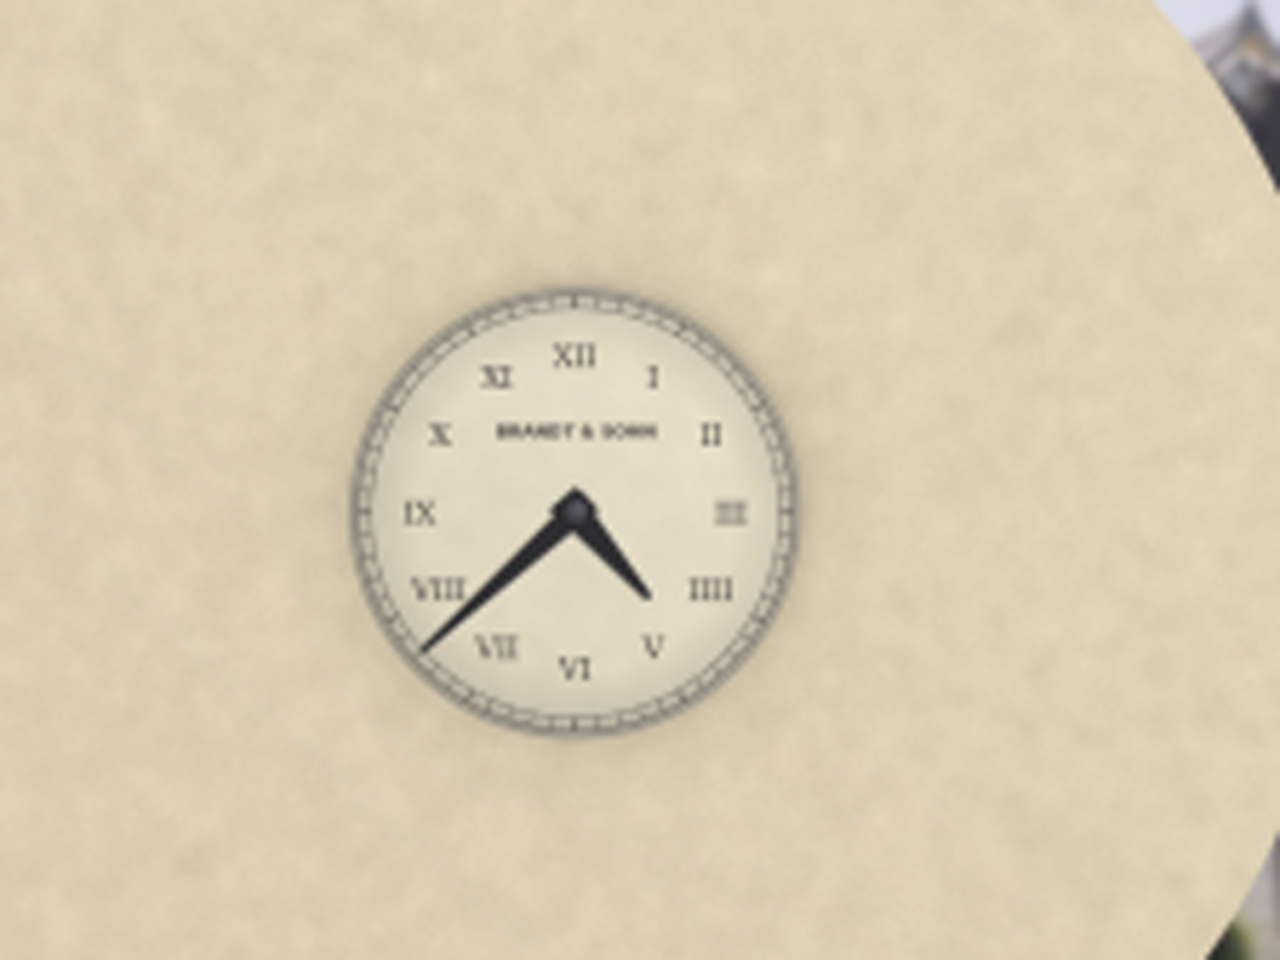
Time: **4:38**
